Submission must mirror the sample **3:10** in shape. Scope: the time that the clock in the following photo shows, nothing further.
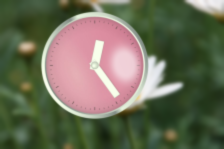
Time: **12:24**
